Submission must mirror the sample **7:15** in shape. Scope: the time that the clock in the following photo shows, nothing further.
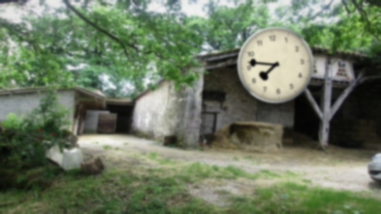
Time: **7:47**
